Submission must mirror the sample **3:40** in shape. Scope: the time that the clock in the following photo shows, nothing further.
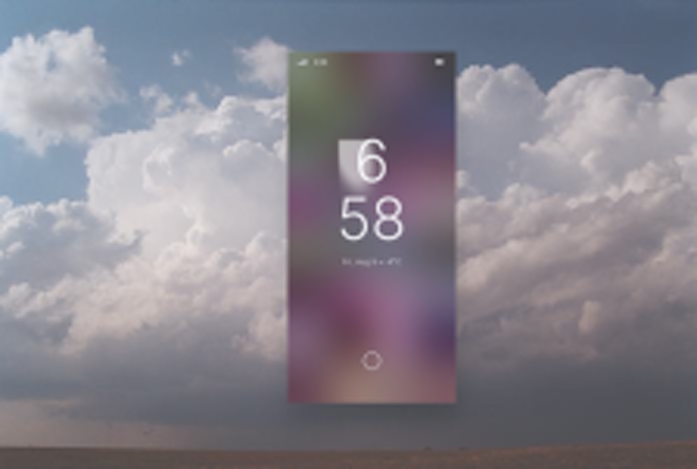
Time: **6:58**
